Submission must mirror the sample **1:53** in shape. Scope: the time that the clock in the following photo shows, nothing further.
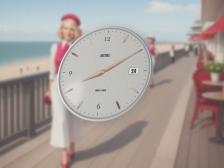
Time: **8:10**
